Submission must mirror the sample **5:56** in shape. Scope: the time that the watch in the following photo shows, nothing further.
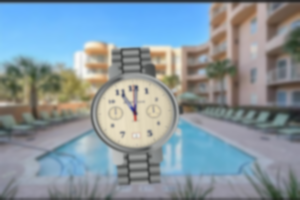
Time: **11:01**
